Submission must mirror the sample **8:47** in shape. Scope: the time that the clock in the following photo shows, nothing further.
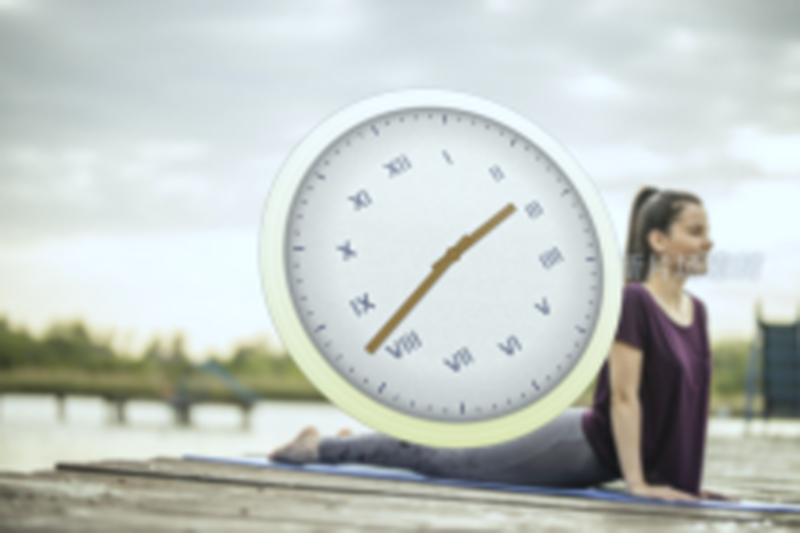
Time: **2:42**
